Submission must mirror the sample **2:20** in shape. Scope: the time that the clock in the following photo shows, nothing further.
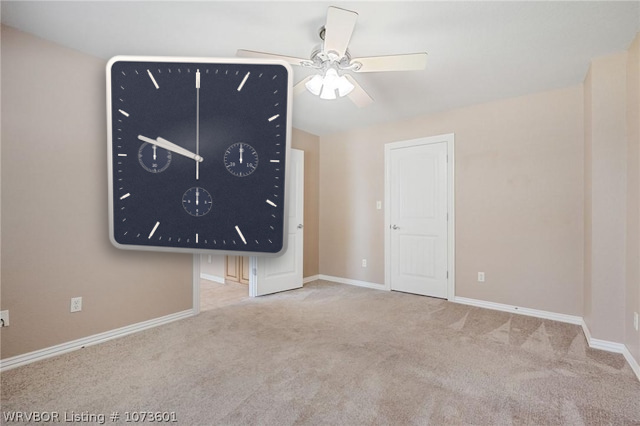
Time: **9:48**
